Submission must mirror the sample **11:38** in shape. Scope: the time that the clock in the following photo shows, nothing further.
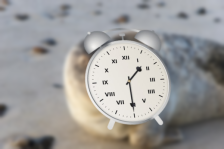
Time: **1:30**
